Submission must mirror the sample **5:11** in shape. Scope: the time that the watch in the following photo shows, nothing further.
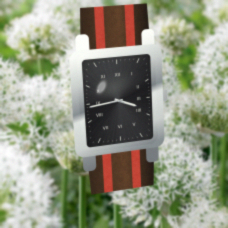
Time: **3:44**
